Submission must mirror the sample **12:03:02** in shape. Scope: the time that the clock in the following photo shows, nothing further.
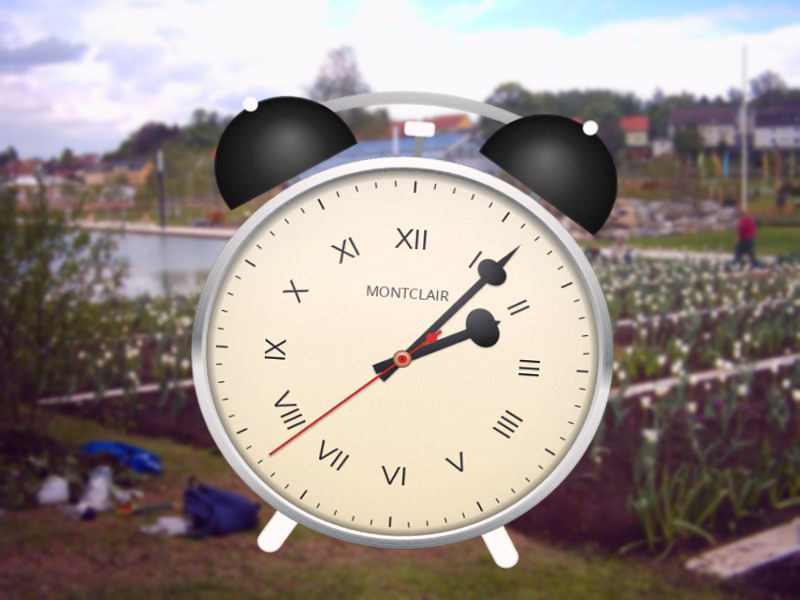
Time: **2:06:38**
